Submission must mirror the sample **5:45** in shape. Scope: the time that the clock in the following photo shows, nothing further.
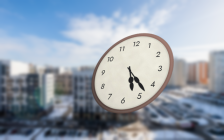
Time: **5:23**
